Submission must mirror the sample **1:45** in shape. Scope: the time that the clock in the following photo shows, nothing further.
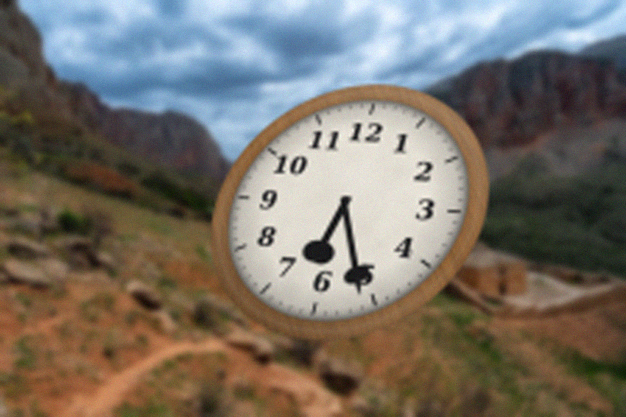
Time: **6:26**
